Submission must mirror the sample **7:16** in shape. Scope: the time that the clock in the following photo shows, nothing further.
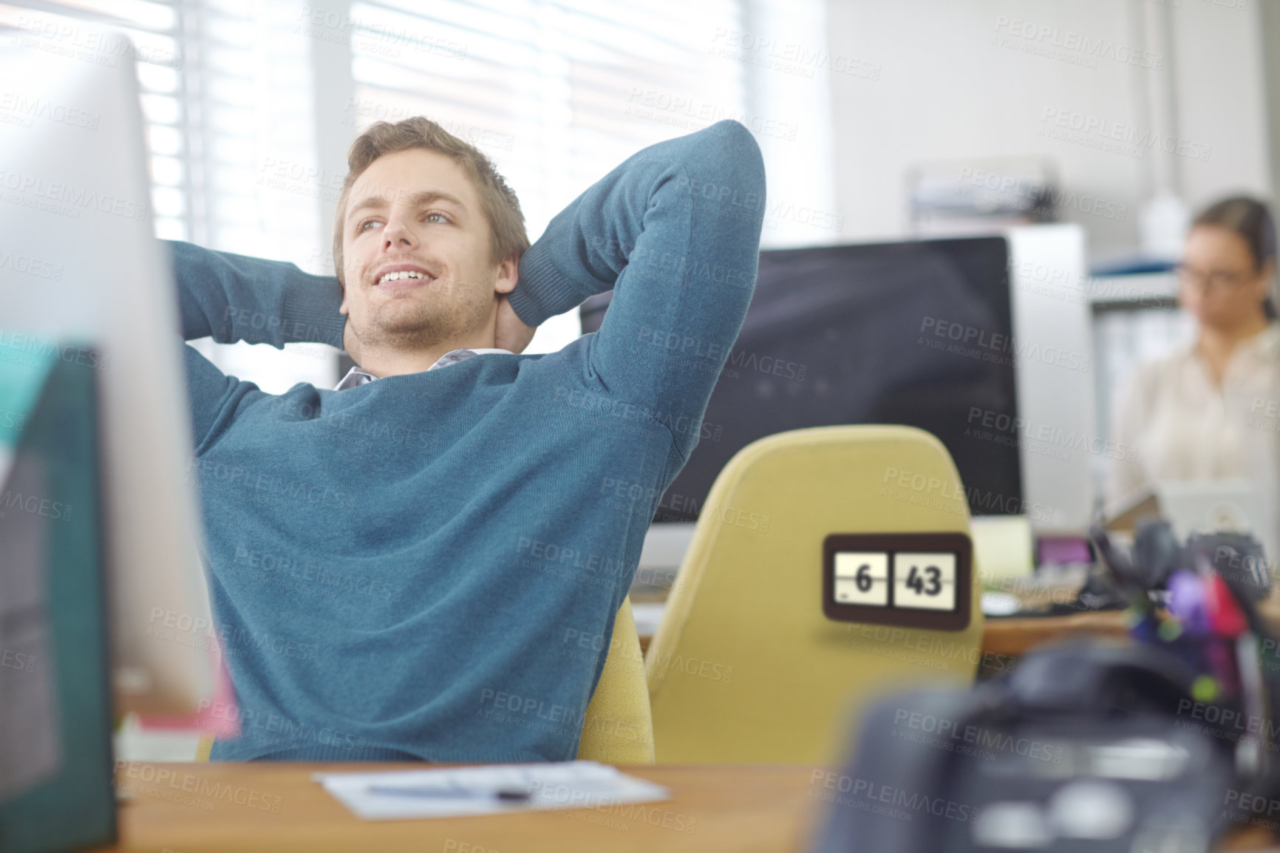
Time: **6:43**
